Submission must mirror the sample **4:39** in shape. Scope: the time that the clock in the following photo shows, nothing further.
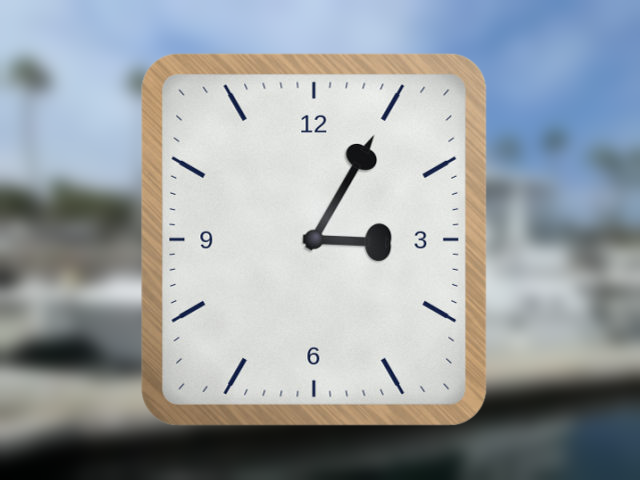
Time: **3:05**
